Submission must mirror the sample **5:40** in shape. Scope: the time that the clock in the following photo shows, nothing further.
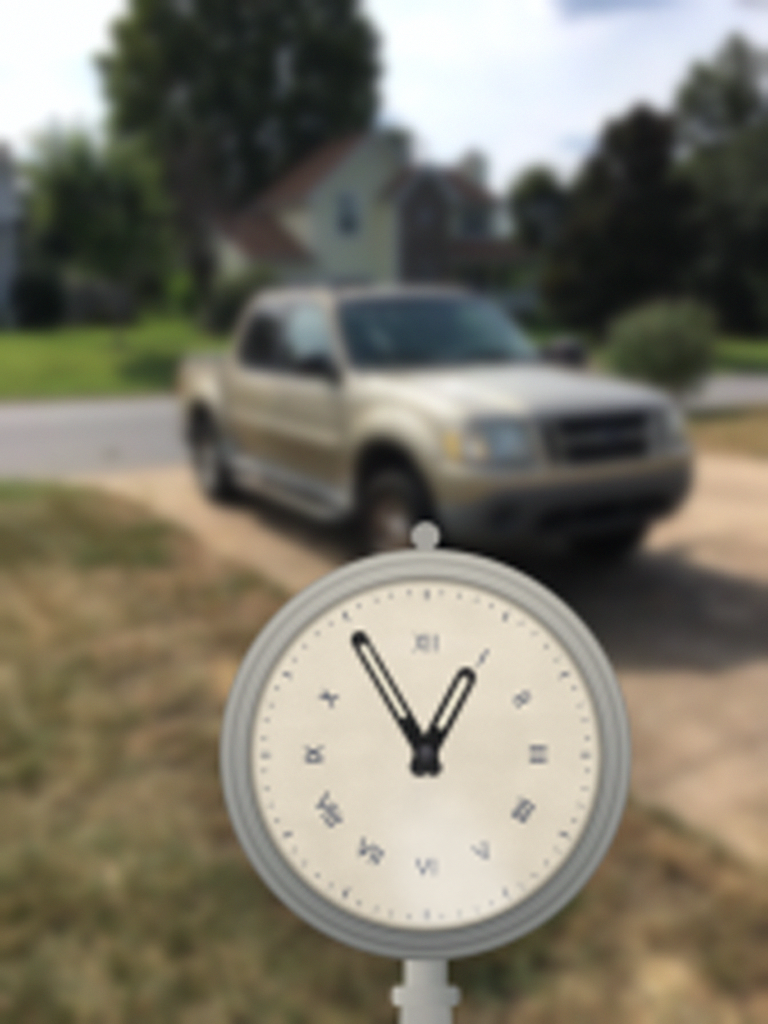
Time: **12:55**
